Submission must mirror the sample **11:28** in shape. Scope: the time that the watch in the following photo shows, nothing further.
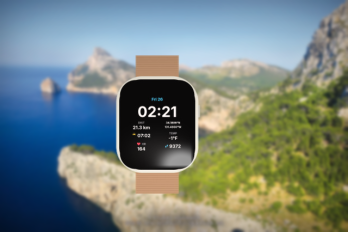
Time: **2:21**
